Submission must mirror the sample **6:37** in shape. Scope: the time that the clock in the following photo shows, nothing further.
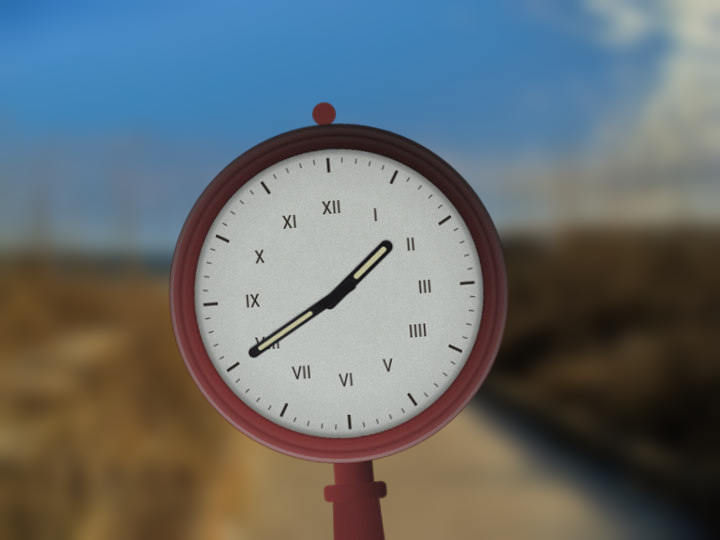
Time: **1:40**
